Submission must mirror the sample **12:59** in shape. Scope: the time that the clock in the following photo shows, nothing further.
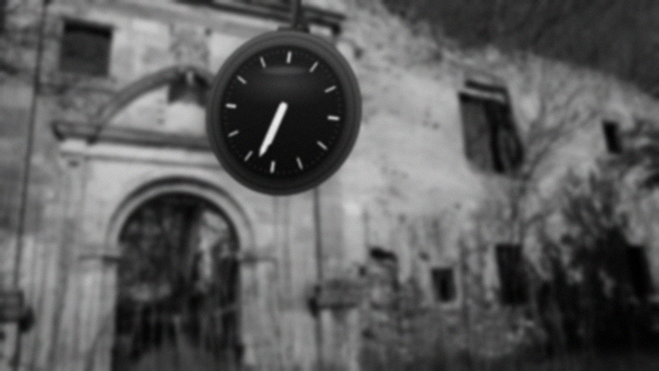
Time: **6:33**
